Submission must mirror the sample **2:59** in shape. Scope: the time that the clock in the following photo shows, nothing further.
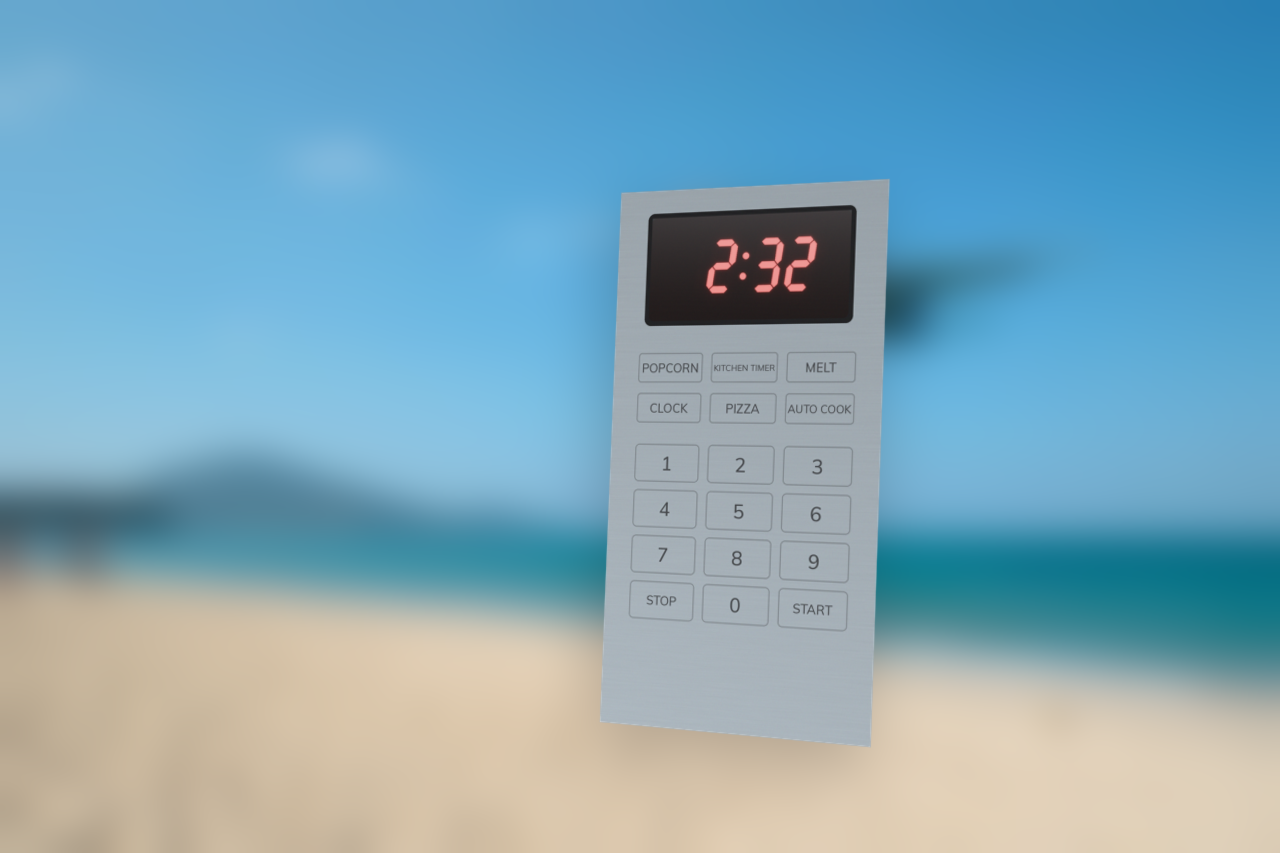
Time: **2:32**
